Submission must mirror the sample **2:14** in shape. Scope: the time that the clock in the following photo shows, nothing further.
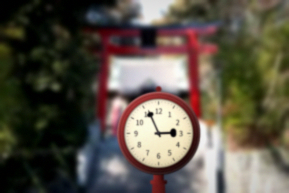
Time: **2:56**
